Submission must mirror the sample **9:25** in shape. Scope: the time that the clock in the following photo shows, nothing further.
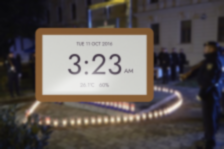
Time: **3:23**
